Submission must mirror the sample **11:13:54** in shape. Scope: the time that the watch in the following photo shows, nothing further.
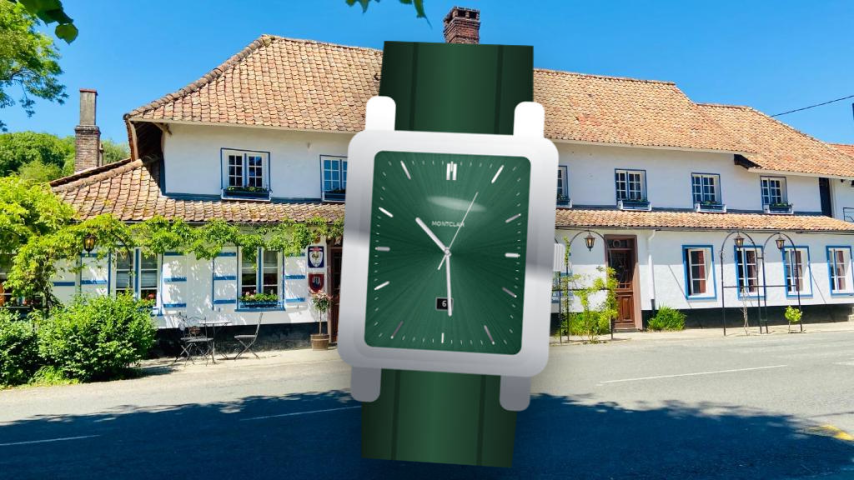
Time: **10:29:04**
